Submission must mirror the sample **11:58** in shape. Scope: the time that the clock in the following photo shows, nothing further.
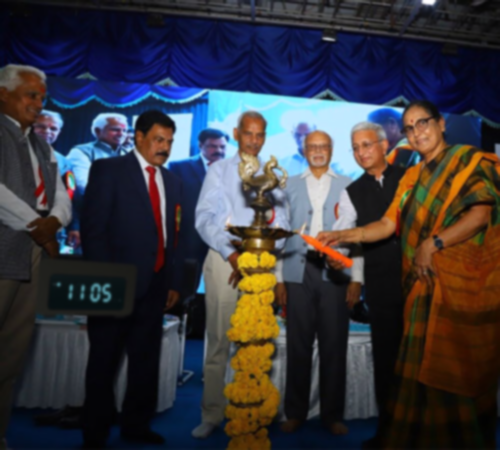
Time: **11:05**
